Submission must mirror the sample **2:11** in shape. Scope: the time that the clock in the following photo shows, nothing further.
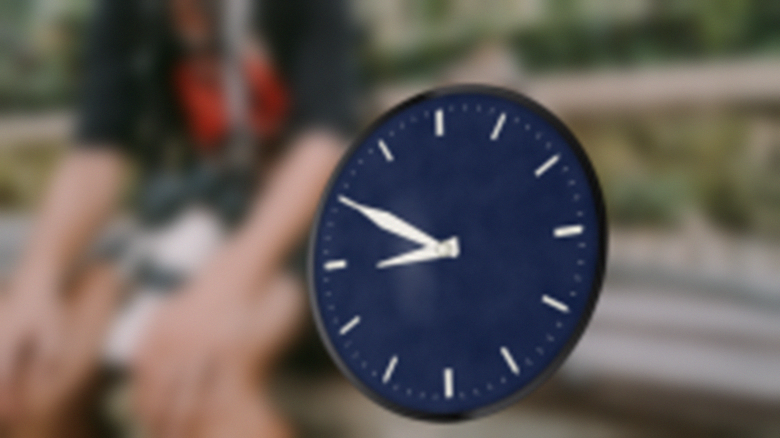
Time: **8:50**
